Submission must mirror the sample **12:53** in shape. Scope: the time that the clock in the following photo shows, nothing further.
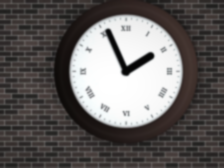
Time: **1:56**
